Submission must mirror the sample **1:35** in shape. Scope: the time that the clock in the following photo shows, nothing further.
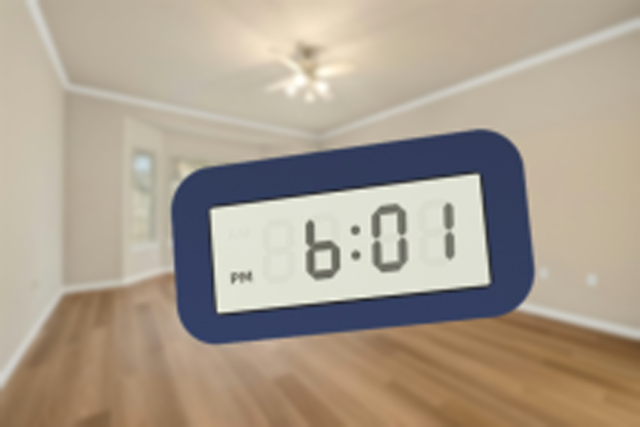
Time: **6:01**
